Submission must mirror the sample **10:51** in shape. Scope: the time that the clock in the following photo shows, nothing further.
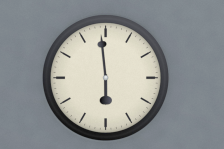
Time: **5:59**
